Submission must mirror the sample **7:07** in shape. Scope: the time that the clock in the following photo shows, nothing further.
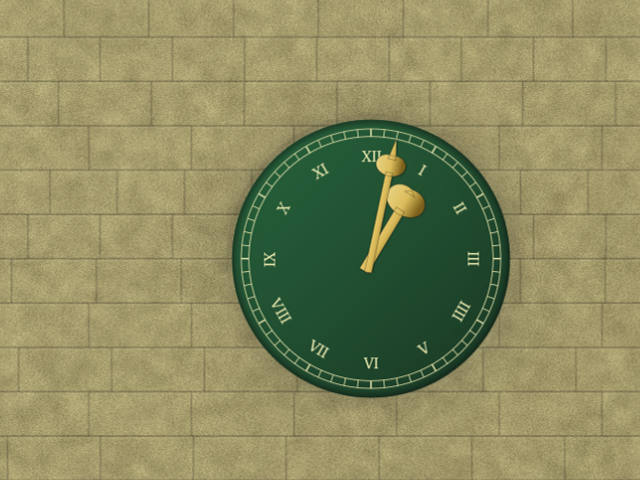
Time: **1:02**
